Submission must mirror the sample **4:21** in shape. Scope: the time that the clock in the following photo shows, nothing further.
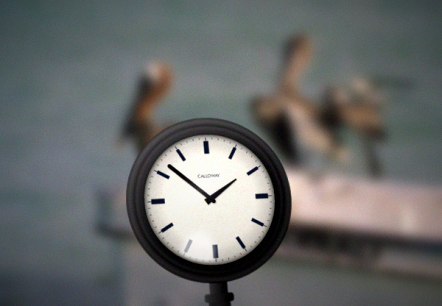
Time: **1:52**
